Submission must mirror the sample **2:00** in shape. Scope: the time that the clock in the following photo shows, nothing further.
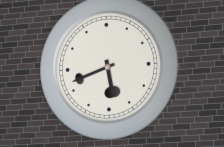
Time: **5:42**
